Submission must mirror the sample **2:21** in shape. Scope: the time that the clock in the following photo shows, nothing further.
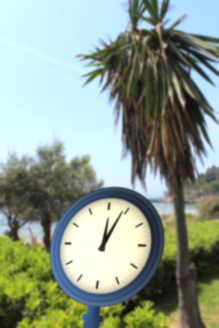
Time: **12:04**
